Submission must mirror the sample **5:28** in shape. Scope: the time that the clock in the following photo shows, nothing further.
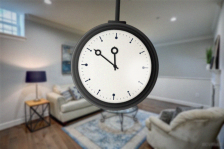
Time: **11:51**
